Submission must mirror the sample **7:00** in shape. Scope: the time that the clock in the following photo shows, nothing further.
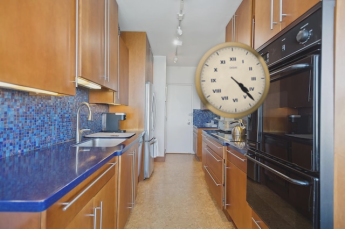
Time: **4:23**
